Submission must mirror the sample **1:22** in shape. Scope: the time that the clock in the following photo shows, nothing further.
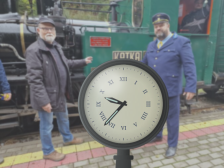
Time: **9:37**
